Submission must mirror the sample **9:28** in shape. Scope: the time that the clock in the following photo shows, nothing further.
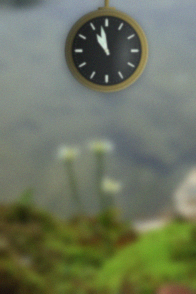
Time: **10:58**
